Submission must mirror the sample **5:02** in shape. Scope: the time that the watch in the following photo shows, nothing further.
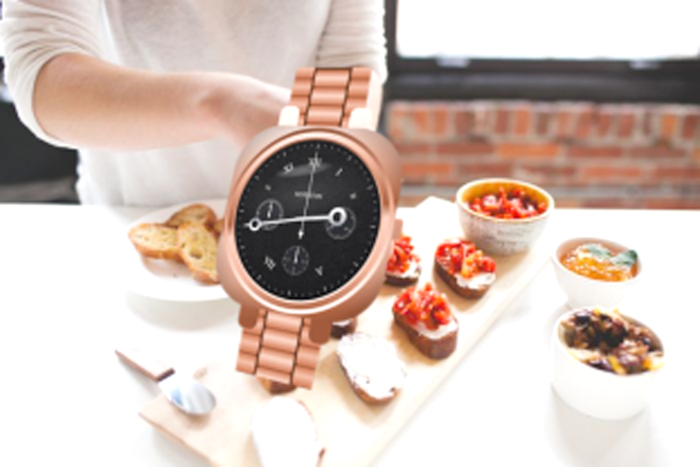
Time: **2:43**
